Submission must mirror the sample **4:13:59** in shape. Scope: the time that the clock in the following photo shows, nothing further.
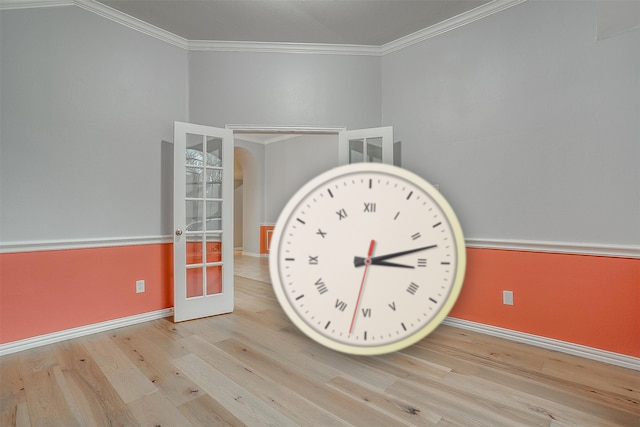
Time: **3:12:32**
